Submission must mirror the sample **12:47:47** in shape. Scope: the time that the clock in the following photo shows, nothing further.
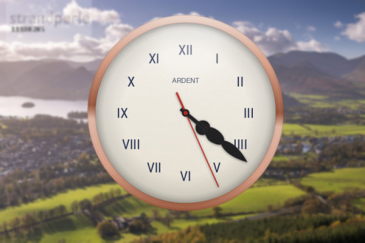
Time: **4:21:26**
